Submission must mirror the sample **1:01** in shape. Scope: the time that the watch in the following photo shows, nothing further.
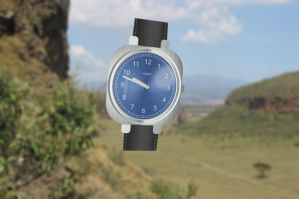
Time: **9:48**
